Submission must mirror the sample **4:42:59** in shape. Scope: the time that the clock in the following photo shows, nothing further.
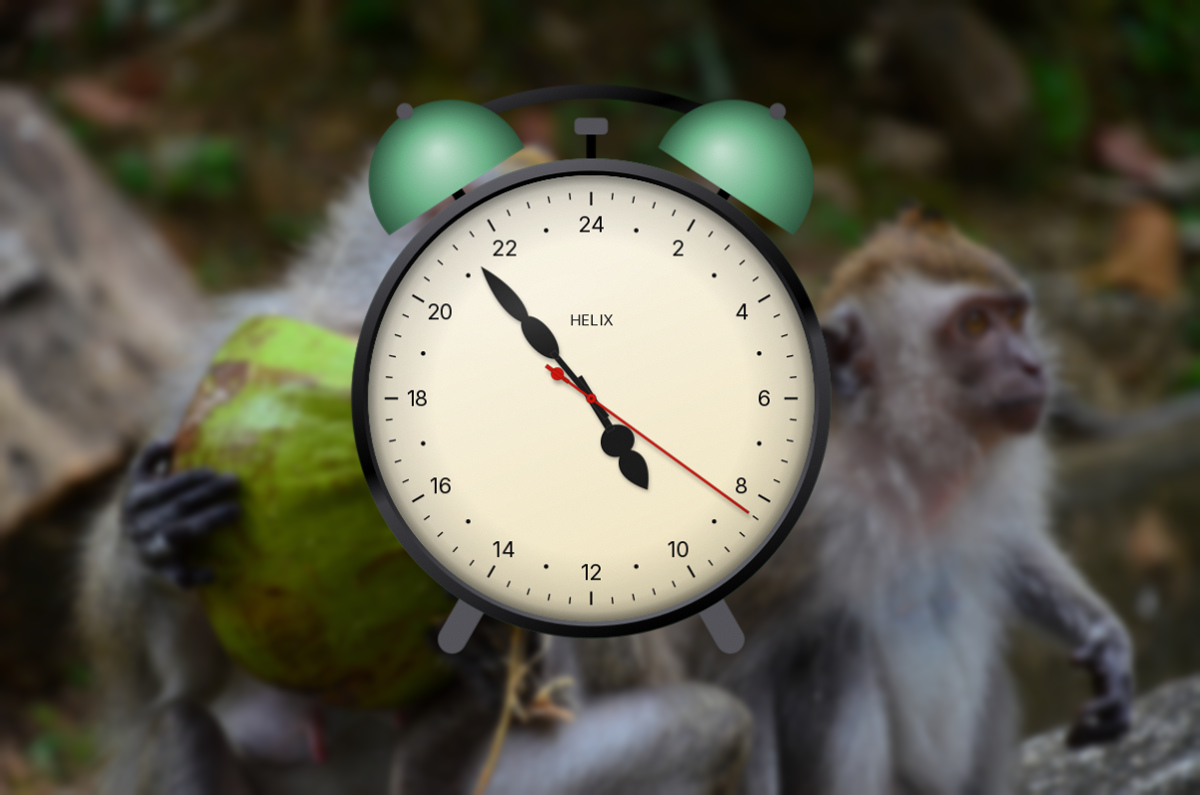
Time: **9:53:21**
